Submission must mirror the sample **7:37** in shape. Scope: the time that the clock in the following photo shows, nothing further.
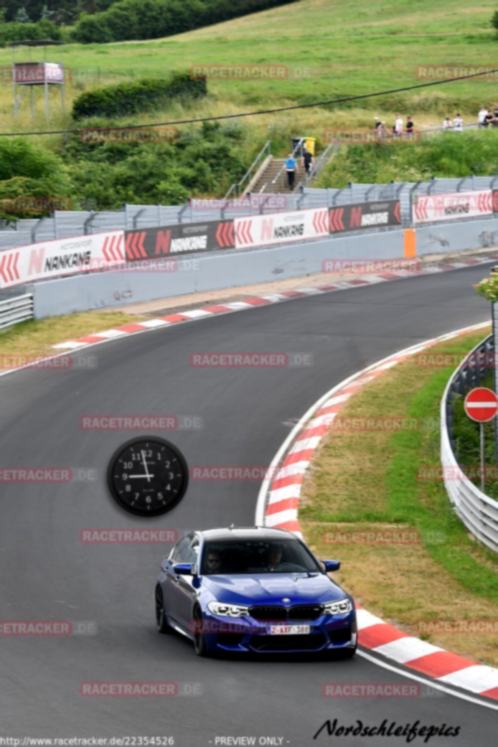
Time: **8:58**
